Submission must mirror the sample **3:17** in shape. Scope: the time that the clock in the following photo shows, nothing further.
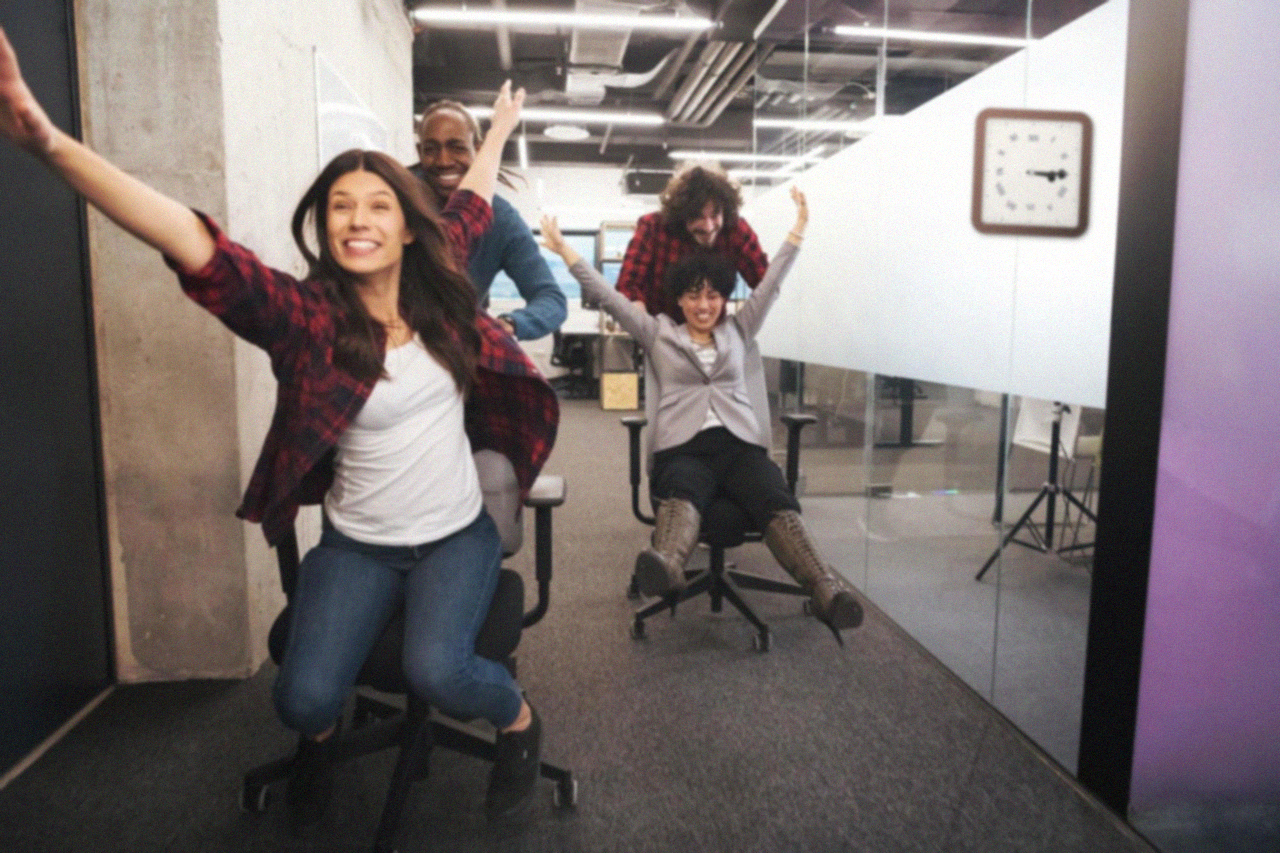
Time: **3:15**
